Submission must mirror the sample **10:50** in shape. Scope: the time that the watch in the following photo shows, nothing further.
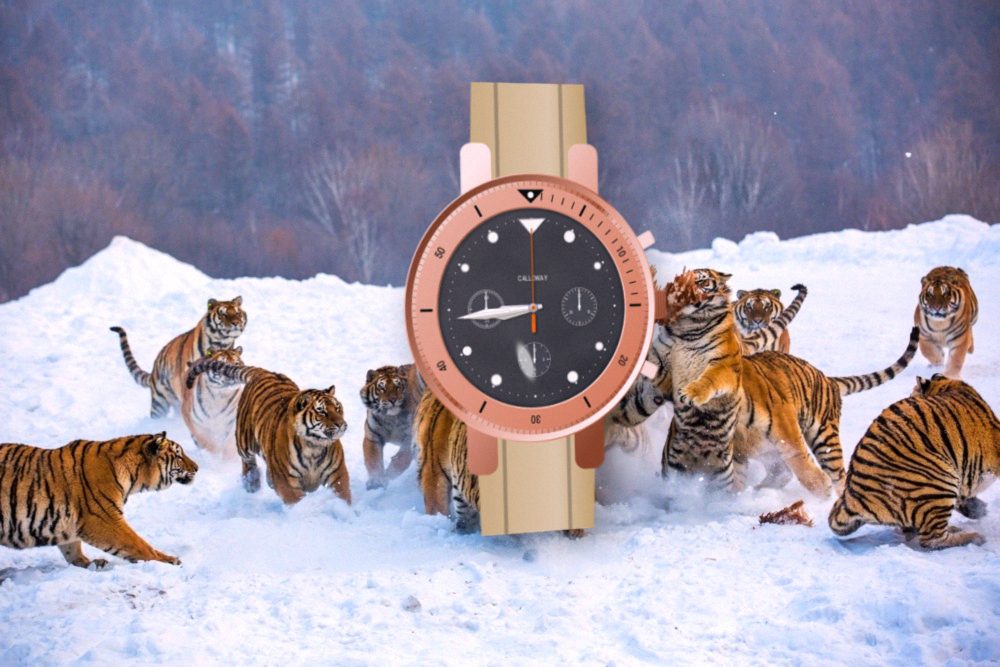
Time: **8:44**
